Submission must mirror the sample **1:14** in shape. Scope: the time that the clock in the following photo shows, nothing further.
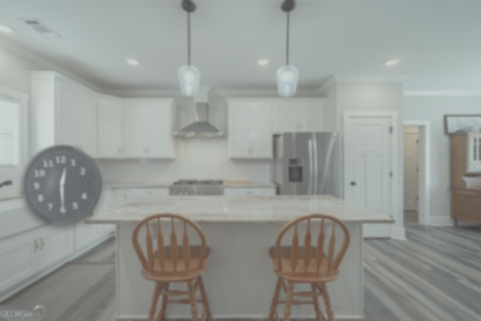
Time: **12:30**
